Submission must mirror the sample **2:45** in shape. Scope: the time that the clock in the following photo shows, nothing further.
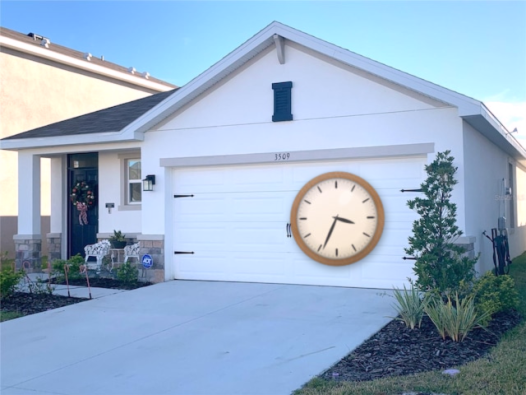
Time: **3:34**
